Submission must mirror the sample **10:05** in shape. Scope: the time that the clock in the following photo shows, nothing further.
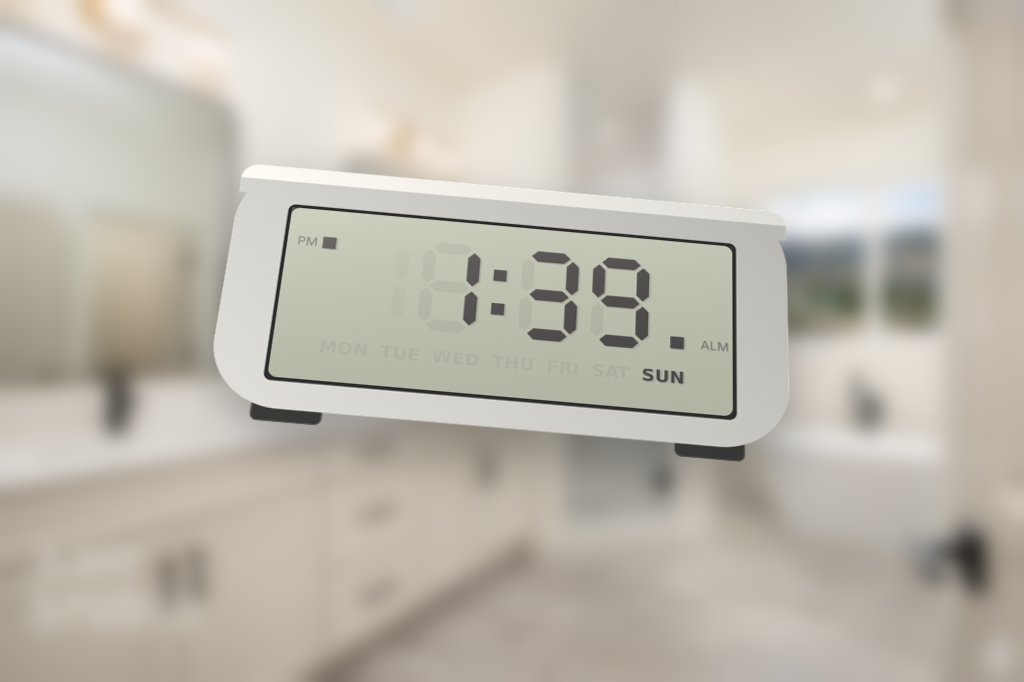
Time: **1:39**
